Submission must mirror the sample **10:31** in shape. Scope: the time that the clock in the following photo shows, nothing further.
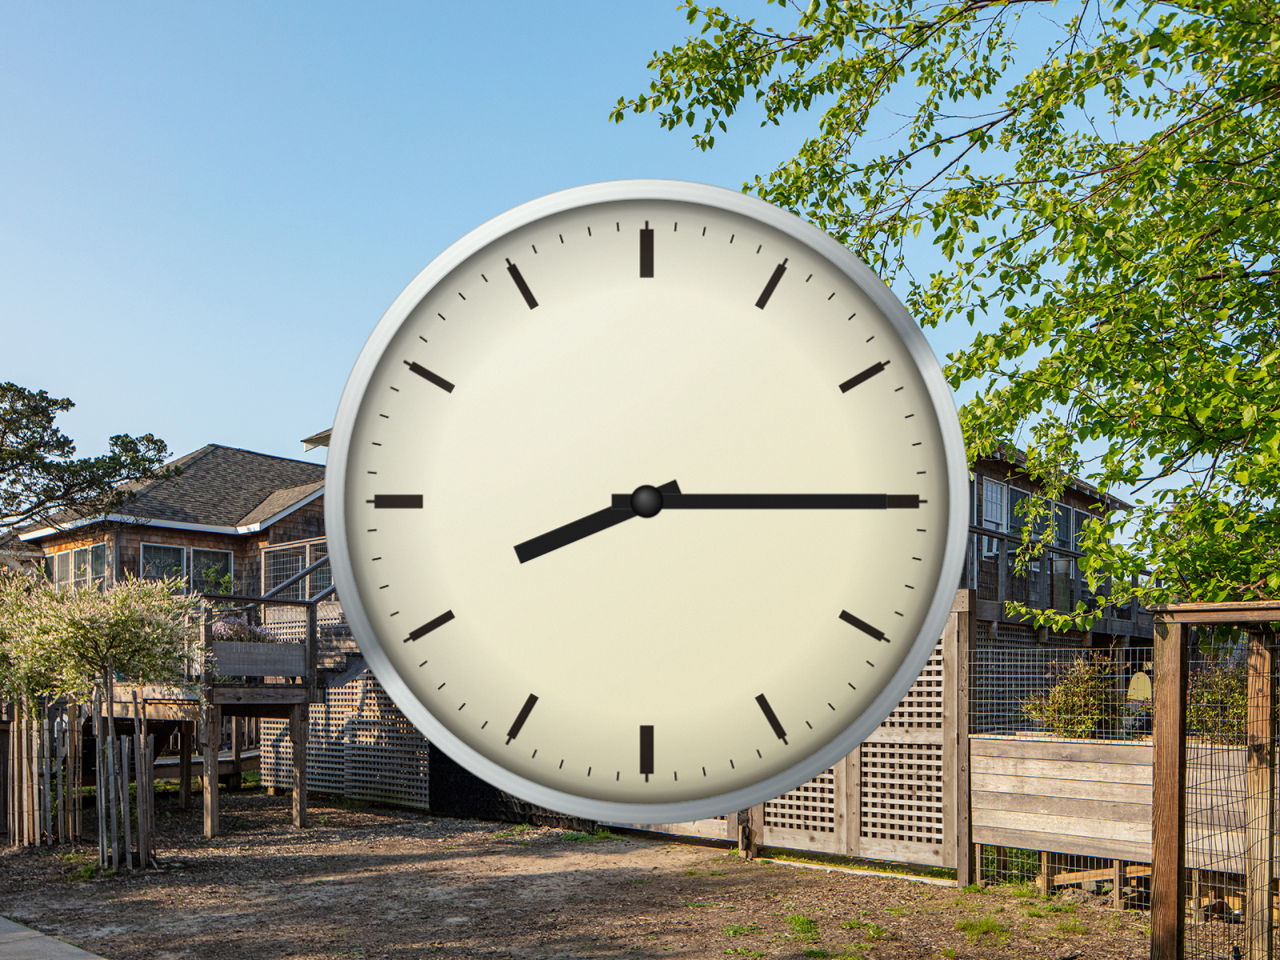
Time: **8:15**
